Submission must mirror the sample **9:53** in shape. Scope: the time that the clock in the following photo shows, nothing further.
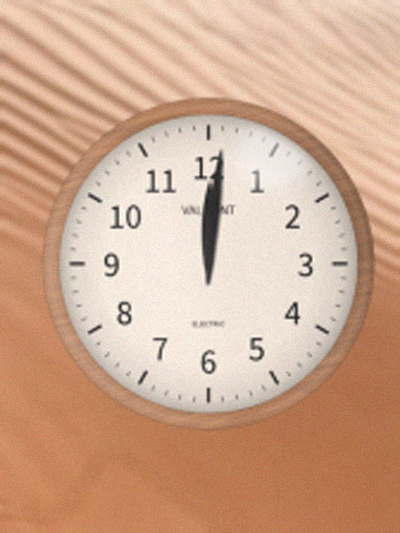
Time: **12:01**
